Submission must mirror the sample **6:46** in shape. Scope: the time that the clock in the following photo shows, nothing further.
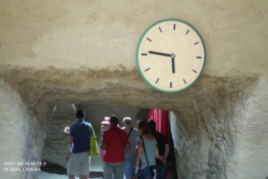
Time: **5:46**
